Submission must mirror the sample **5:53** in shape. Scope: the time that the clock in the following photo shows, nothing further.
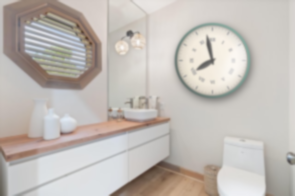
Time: **7:58**
